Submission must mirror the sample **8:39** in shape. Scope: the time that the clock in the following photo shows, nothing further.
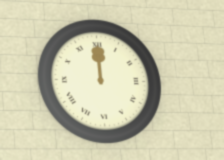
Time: **12:00**
